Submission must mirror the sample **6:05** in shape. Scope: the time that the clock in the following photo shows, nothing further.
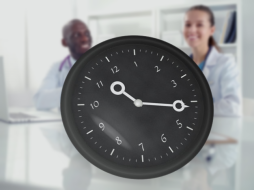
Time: **11:21**
